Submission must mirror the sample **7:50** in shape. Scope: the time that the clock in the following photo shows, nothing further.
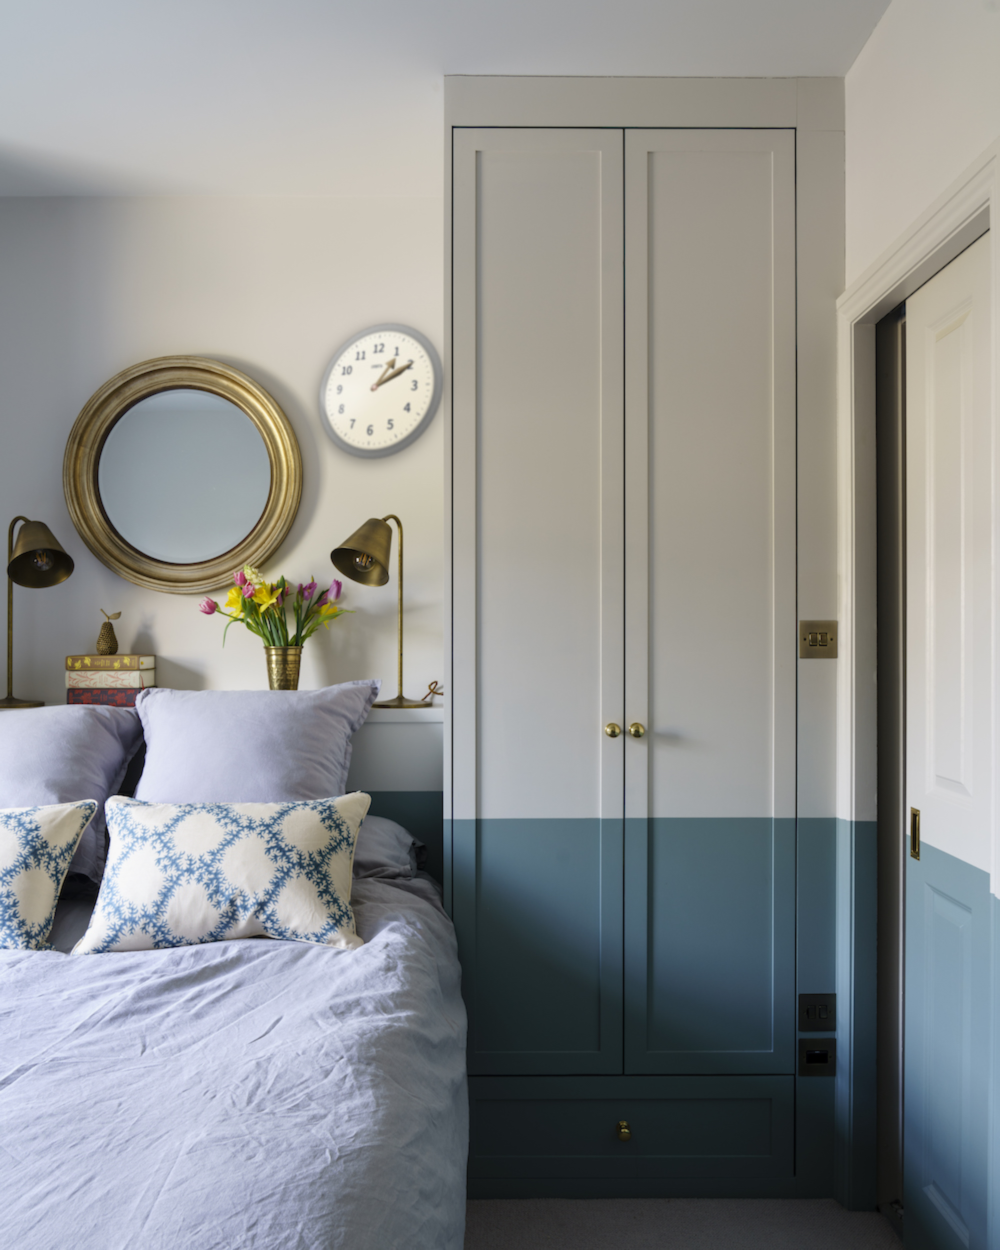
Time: **1:10**
